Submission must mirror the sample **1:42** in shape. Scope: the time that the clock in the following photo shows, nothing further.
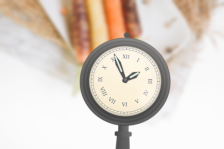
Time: **1:56**
